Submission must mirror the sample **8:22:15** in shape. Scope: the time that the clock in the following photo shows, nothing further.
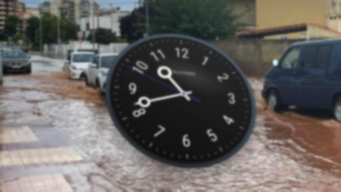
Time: **10:41:49**
